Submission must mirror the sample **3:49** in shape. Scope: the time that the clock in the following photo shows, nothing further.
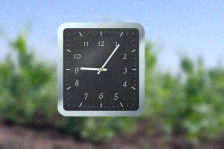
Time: **9:06**
